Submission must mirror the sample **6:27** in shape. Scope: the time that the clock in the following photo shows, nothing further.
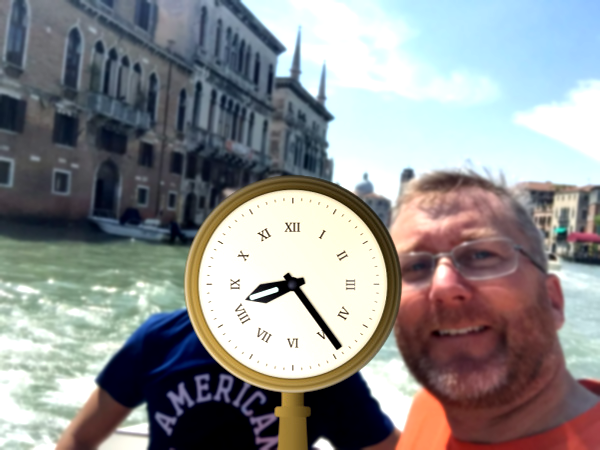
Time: **8:24**
